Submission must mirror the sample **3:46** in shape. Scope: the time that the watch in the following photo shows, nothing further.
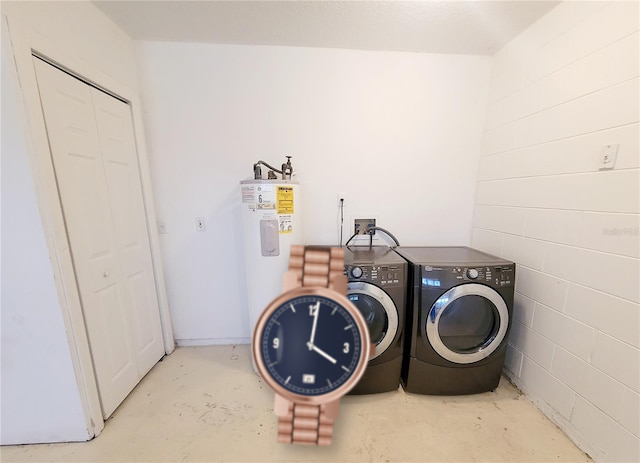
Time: **4:01**
